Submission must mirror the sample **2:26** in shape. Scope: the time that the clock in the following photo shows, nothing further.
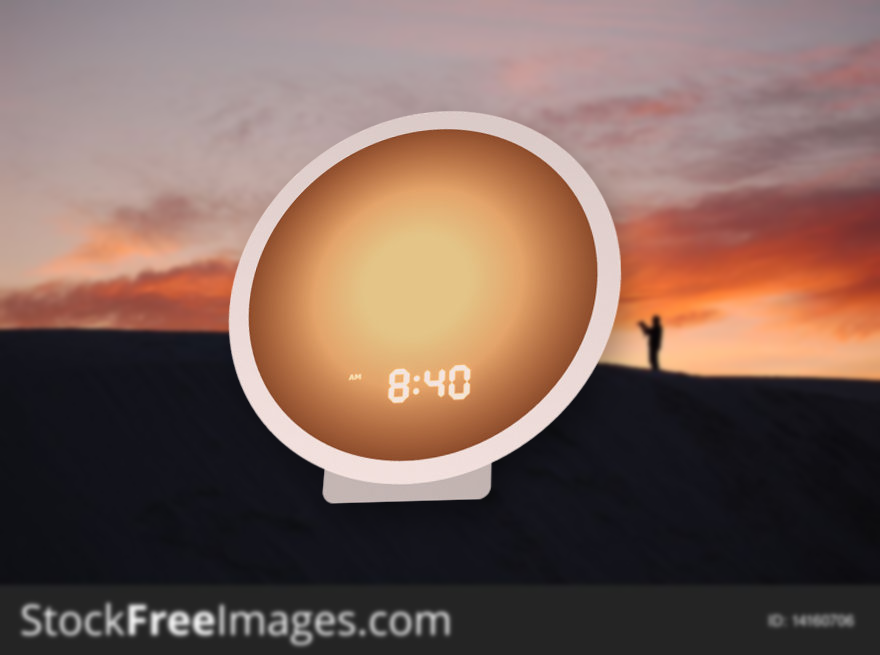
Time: **8:40**
